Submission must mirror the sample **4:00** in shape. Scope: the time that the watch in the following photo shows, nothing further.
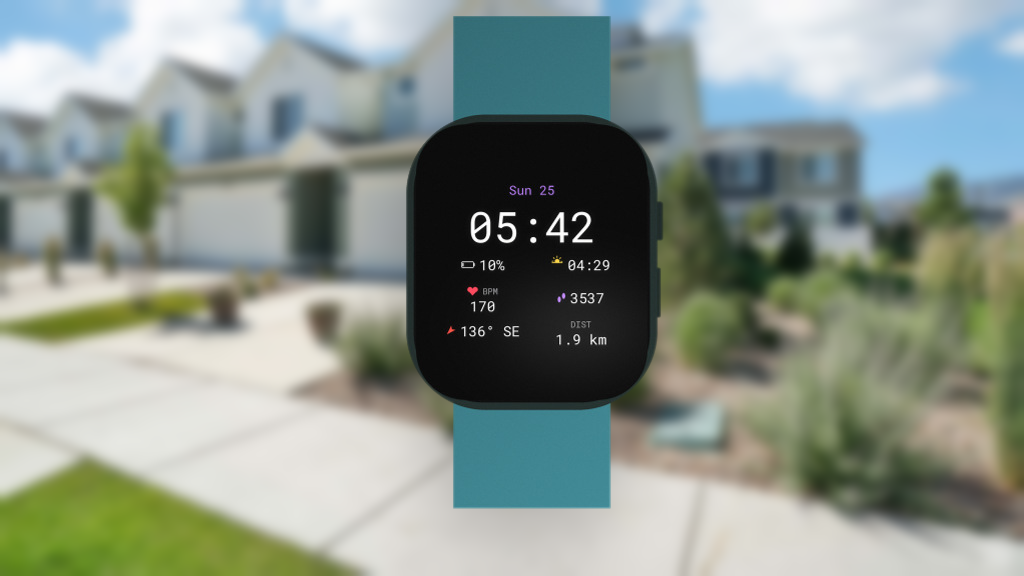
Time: **5:42**
